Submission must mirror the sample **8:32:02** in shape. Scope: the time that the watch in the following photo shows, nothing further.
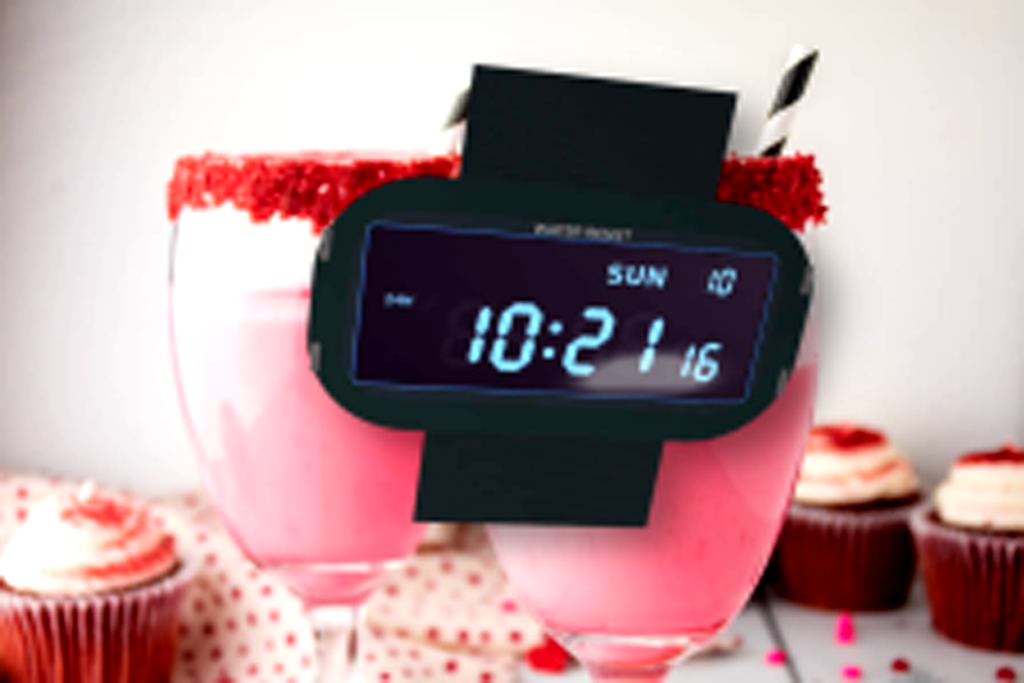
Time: **10:21:16**
